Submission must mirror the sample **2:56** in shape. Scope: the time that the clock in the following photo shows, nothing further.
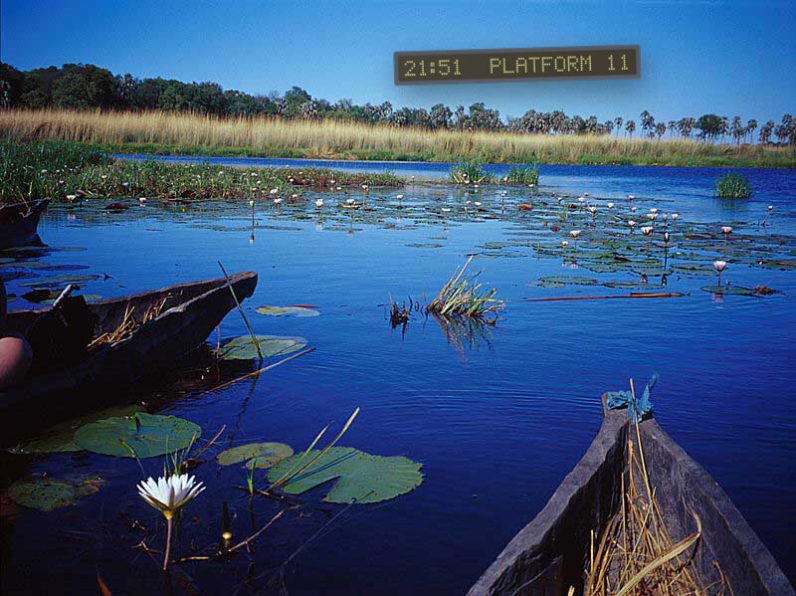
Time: **21:51**
